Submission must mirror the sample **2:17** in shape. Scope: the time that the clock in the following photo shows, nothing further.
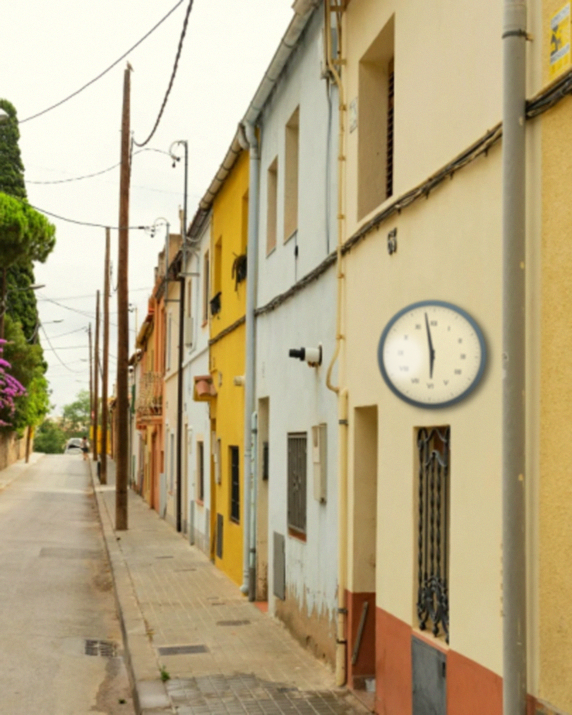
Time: **5:58**
